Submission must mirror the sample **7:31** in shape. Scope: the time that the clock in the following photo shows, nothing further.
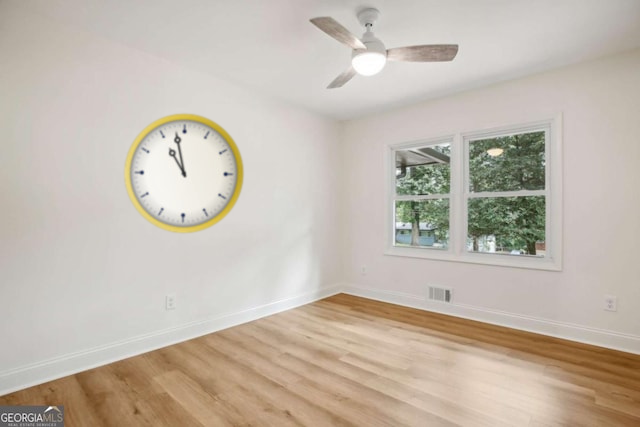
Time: **10:58**
